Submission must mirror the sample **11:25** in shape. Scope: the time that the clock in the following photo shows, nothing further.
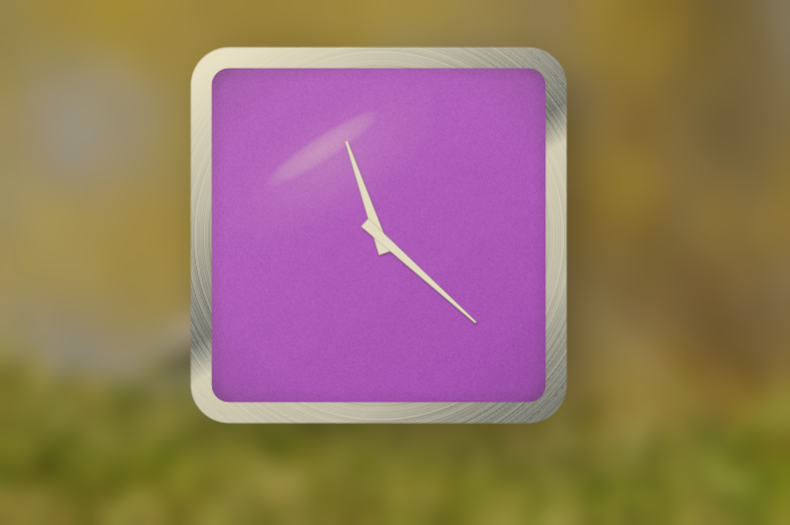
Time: **11:22**
